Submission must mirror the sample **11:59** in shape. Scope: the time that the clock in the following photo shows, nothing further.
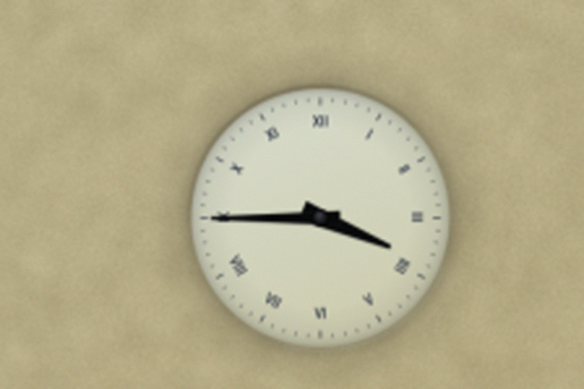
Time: **3:45**
